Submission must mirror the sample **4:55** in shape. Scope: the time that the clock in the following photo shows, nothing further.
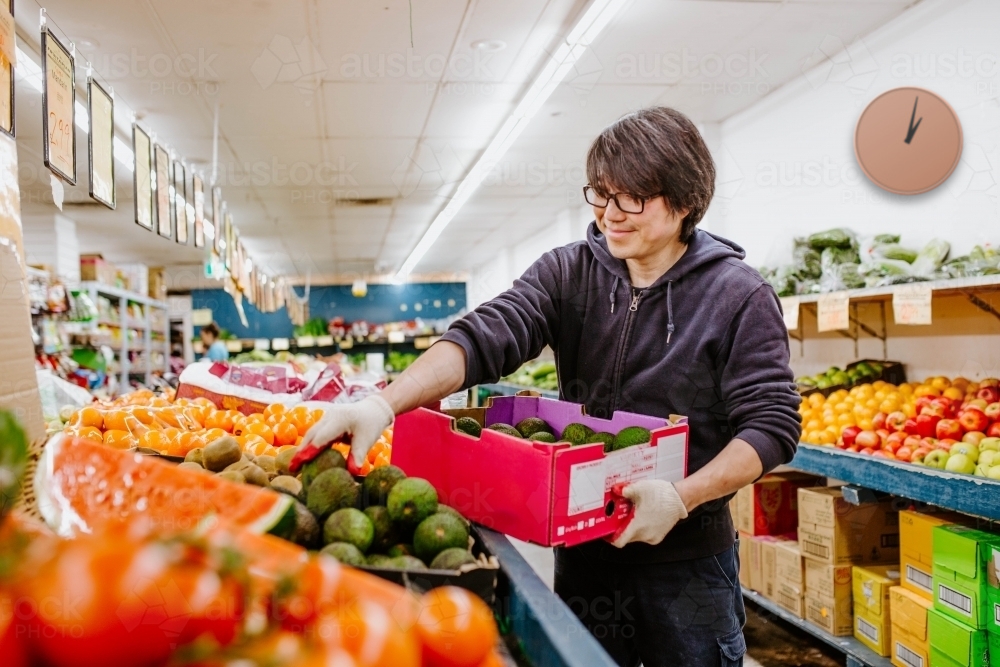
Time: **1:02**
